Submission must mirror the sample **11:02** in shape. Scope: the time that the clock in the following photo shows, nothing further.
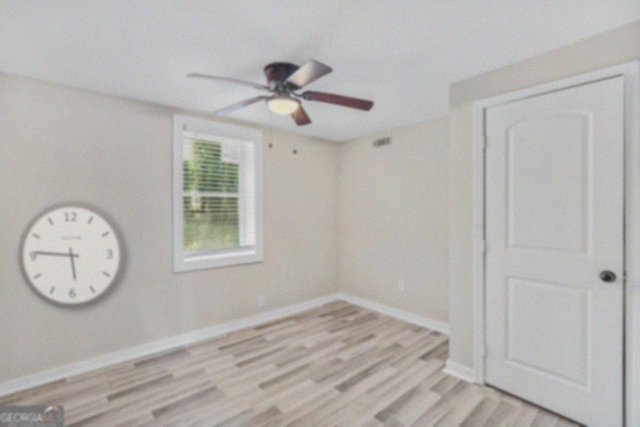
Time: **5:46**
